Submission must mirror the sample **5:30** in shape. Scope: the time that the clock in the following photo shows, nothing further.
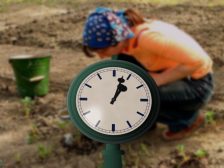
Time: **1:03**
